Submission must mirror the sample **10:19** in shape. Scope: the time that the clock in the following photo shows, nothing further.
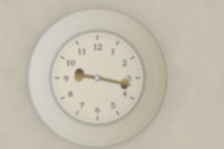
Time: **9:17**
